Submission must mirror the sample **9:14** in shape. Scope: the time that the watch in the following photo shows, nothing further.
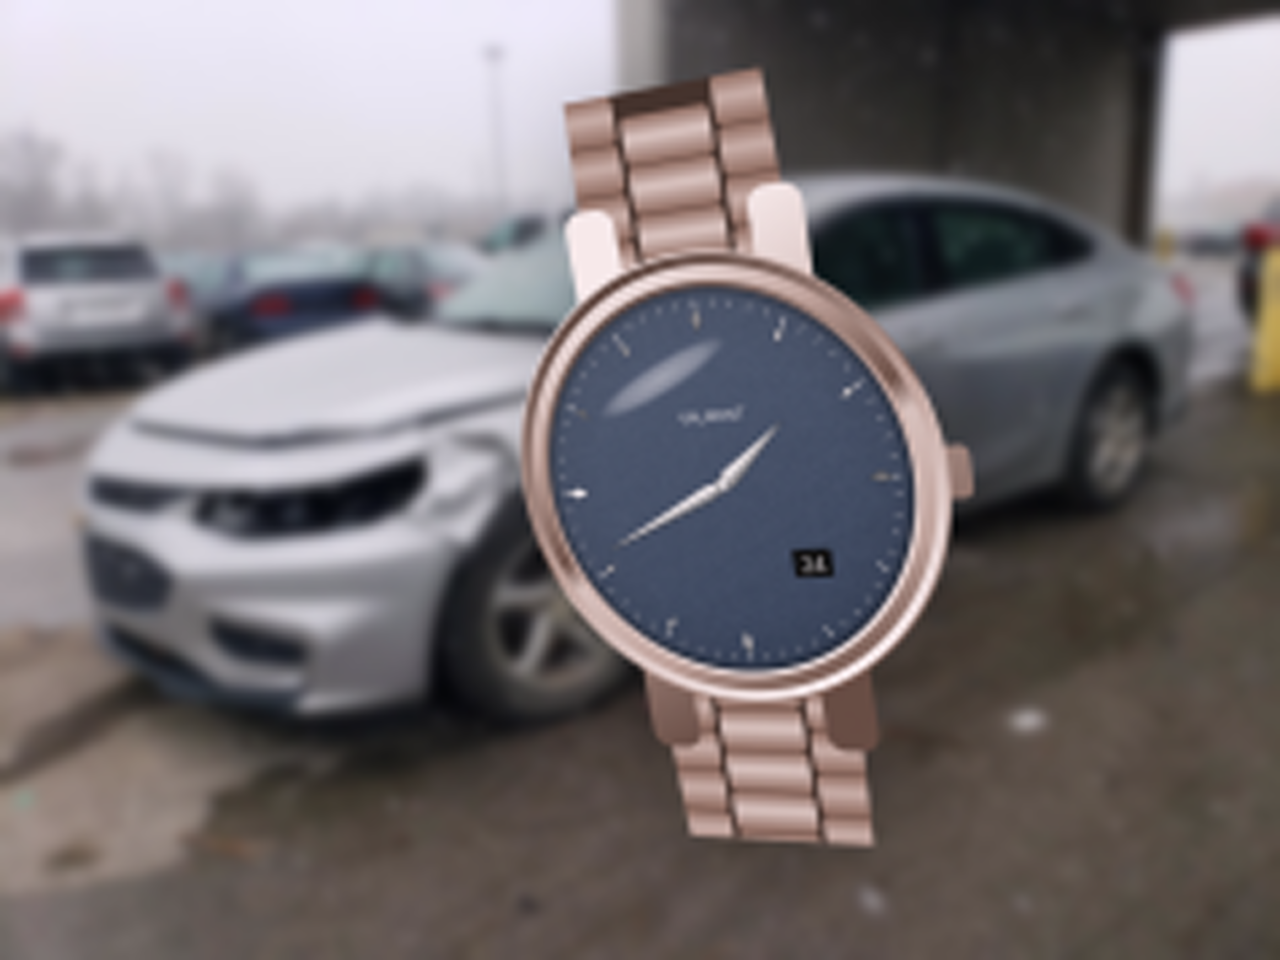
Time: **1:41**
